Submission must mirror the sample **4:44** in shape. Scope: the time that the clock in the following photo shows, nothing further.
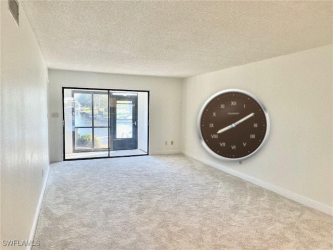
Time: **8:10**
